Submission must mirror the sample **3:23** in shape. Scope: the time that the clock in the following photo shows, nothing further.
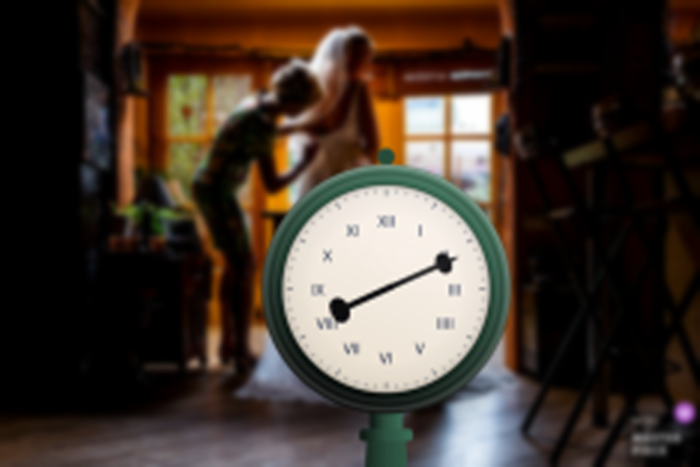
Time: **8:11**
